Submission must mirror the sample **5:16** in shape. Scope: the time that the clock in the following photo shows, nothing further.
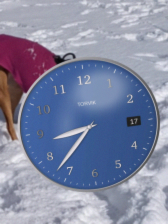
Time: **8:37**
